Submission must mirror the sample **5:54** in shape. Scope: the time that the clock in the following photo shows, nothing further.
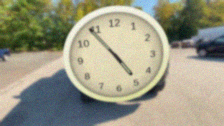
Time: **4:54**
